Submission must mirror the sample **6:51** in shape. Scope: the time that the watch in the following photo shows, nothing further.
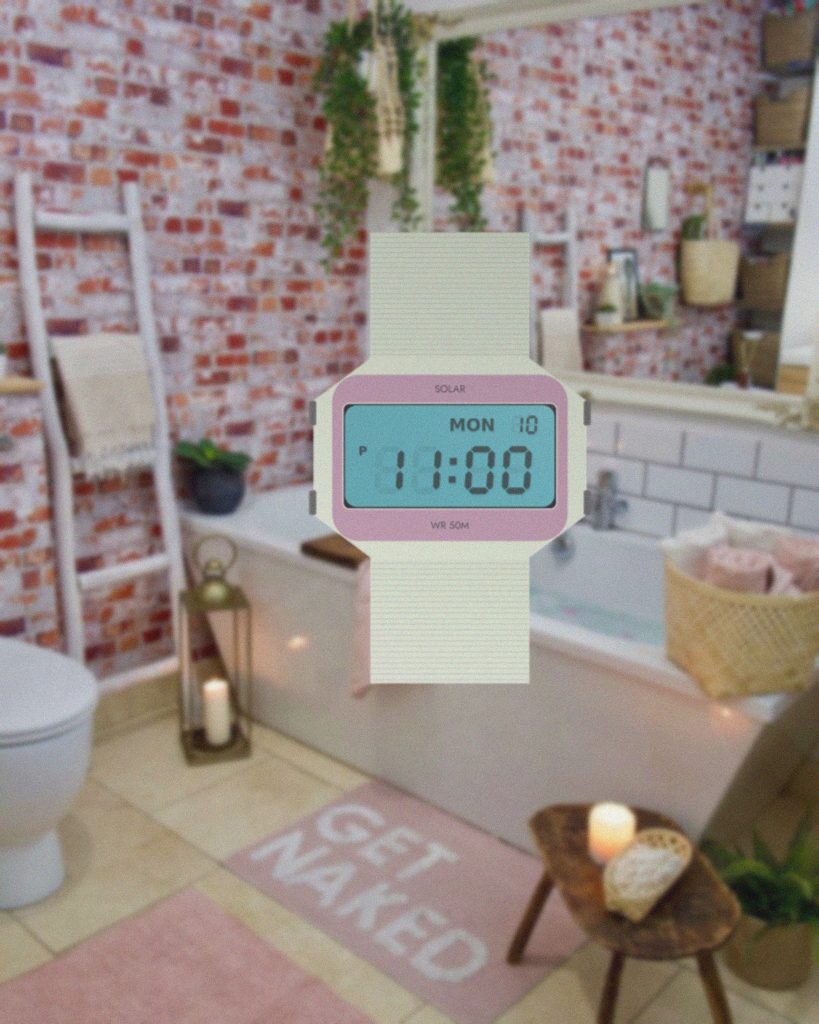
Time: **11:00**
